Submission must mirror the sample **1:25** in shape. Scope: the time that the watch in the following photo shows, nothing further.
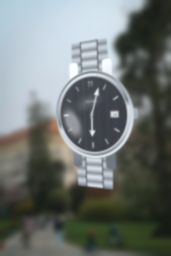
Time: **6:03**
